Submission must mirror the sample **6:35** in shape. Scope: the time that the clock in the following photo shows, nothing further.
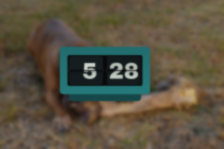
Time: **5:28**
